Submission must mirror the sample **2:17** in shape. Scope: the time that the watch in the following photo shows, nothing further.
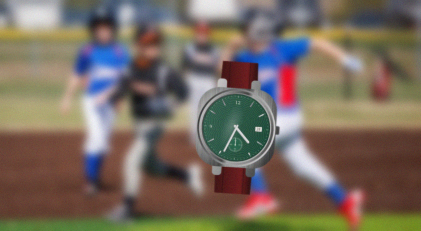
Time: **4:34**
